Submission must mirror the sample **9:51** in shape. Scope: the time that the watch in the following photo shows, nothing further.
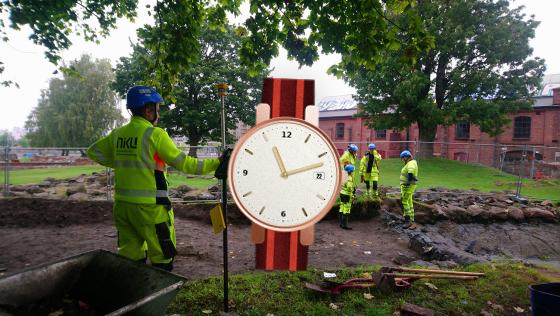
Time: **11:12**
